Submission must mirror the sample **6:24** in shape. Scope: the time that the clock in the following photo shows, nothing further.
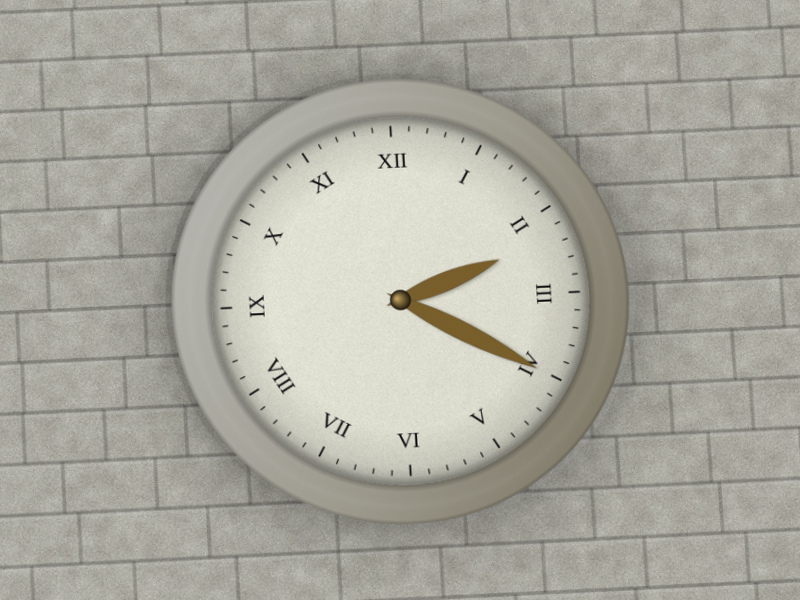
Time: **2:20**
